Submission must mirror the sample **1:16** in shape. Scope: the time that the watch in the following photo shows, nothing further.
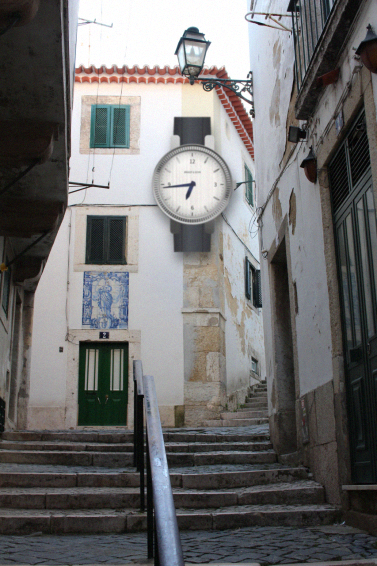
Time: **6:44**
